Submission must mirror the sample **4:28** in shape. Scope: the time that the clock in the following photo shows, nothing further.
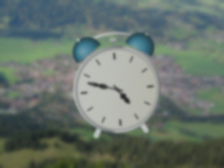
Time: **4:48**
